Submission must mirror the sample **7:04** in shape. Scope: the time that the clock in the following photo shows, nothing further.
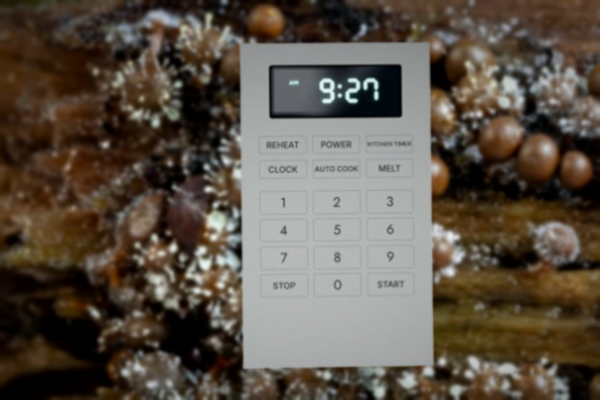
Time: **9:27**
